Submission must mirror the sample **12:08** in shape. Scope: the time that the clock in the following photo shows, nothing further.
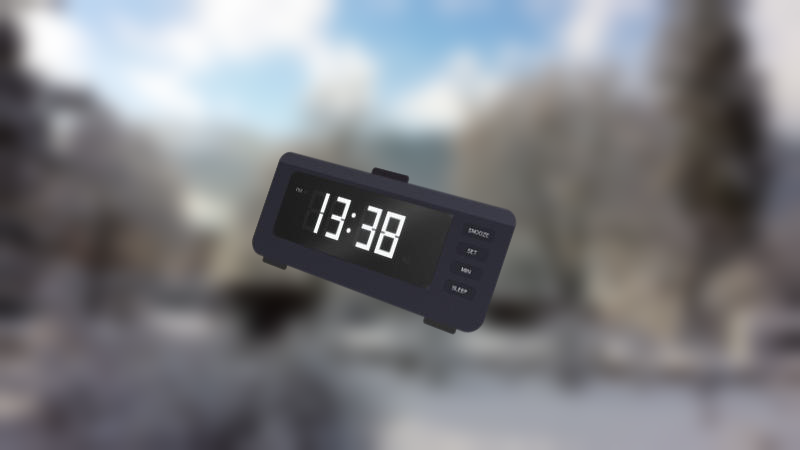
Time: **13:38**
